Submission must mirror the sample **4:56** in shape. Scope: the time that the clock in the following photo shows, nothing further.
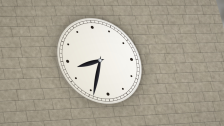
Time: **8:34**
